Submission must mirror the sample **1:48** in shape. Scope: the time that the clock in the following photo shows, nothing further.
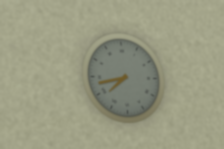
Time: **7:43**
